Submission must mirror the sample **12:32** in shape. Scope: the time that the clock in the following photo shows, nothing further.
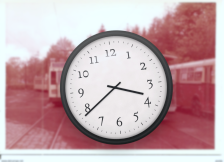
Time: **3:39**
